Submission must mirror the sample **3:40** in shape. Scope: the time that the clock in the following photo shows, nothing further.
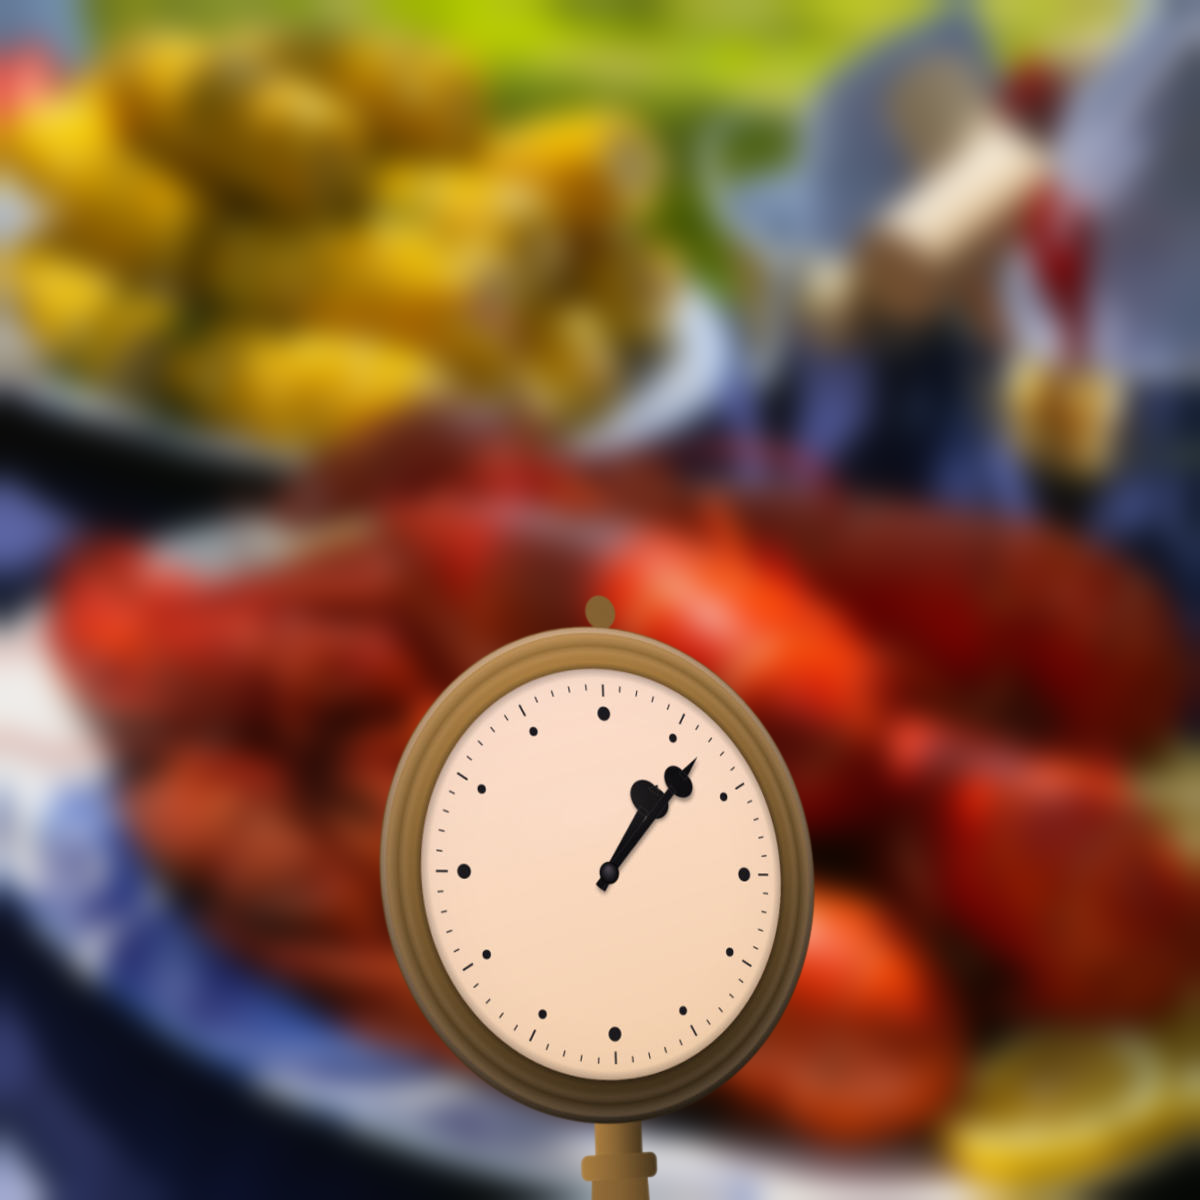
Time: **1:07**
